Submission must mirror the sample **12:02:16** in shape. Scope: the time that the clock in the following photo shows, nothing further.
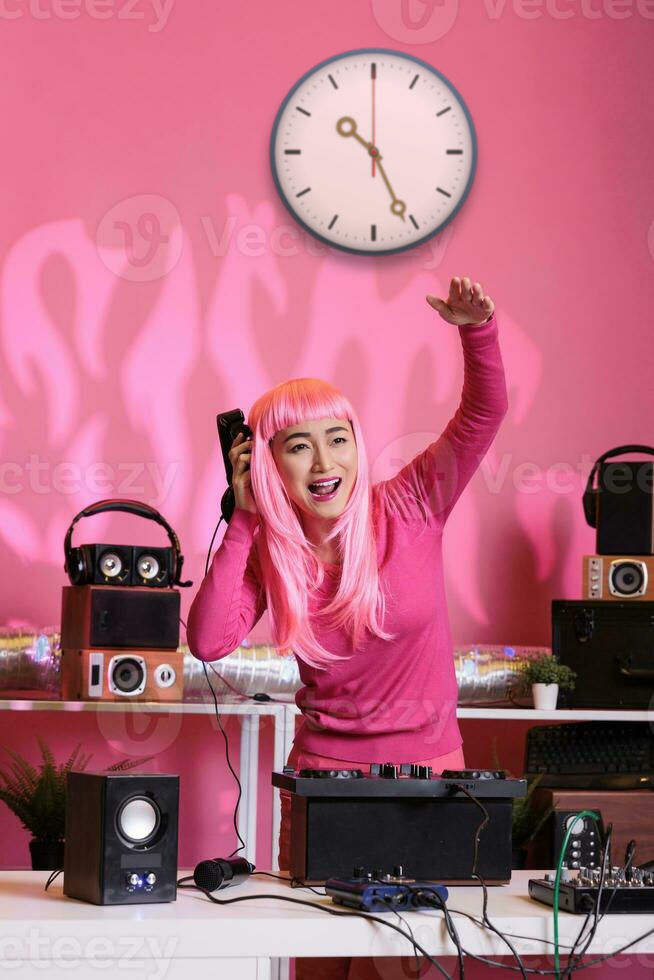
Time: **10:26:00**
